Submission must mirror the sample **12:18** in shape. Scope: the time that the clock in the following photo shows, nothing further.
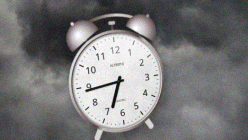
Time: **6:44**
